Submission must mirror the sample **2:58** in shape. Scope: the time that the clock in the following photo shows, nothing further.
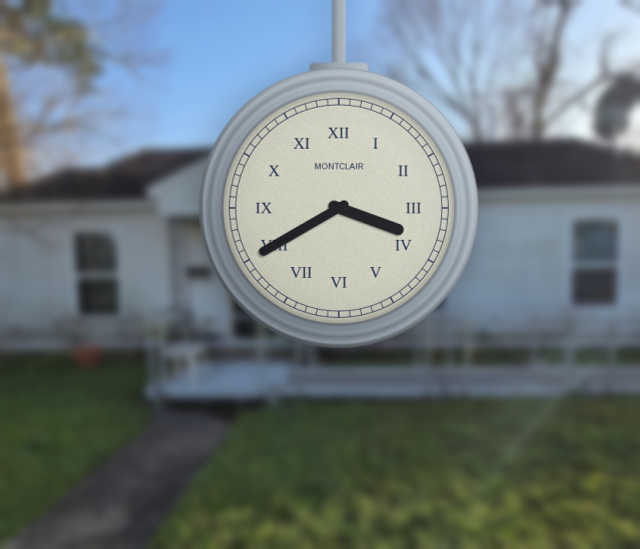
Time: **3:40**
